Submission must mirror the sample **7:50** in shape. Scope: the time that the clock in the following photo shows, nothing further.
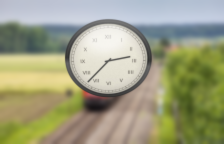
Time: **2:37**
